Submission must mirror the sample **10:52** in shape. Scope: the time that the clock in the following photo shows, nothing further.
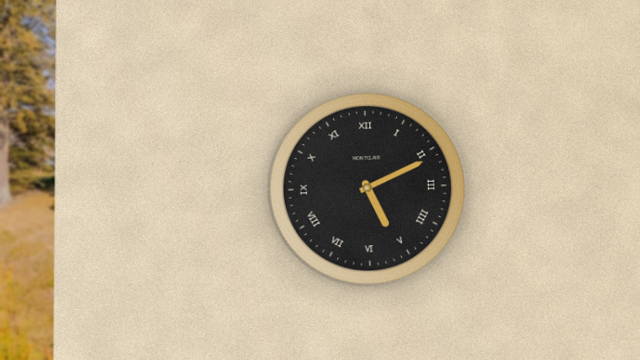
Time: **5:11**
